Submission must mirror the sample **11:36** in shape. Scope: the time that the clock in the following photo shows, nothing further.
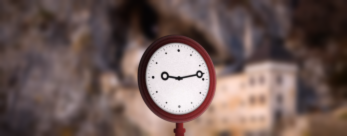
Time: **9:13**
